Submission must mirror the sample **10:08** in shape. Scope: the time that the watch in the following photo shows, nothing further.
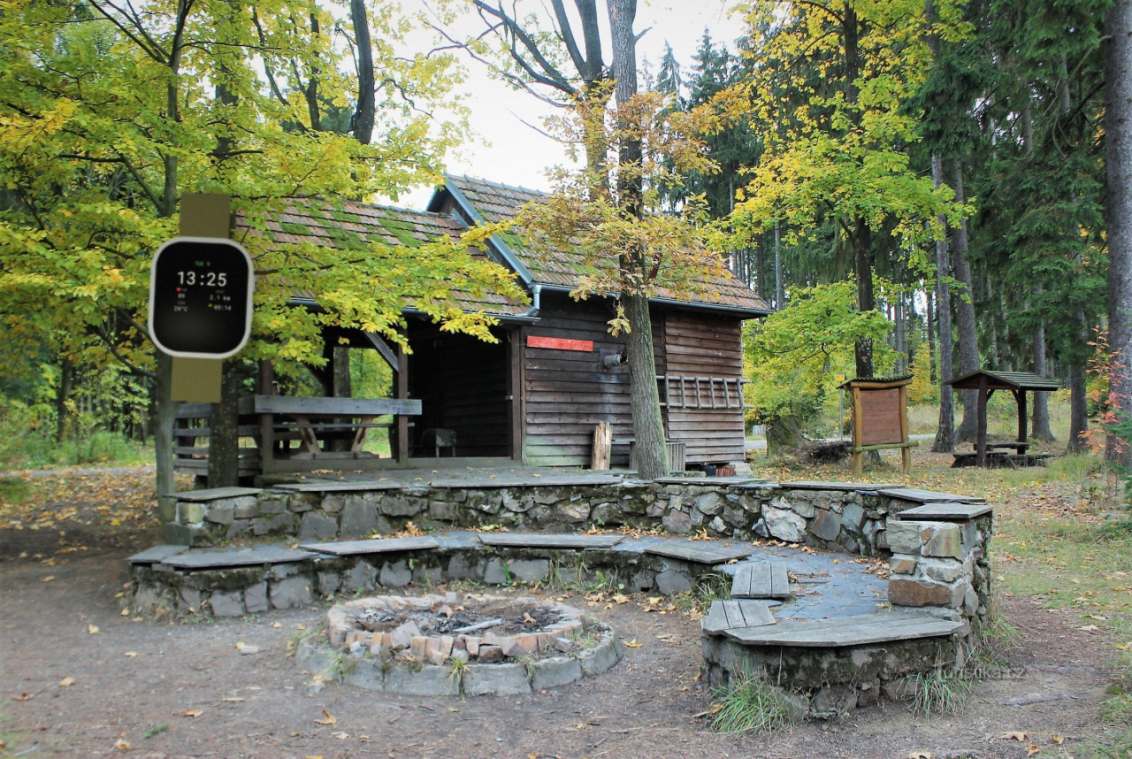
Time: **13:25**
